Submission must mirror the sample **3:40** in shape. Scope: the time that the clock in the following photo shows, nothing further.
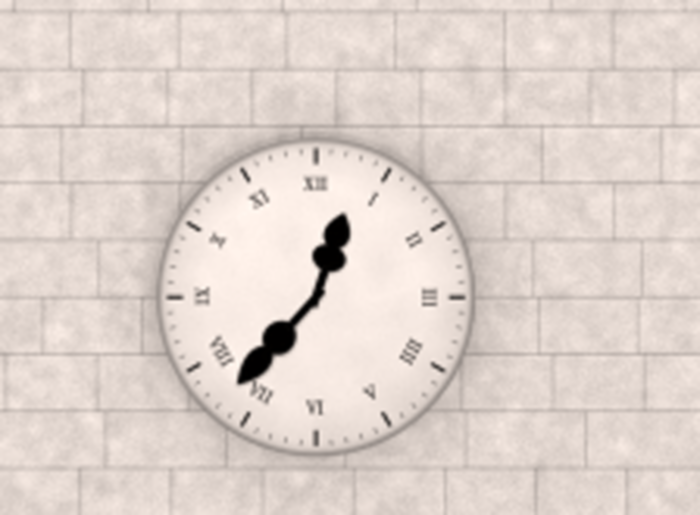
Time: **12:37**
